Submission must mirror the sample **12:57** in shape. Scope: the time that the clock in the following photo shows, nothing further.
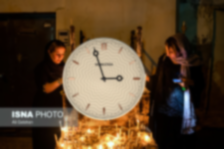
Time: **2:57**
